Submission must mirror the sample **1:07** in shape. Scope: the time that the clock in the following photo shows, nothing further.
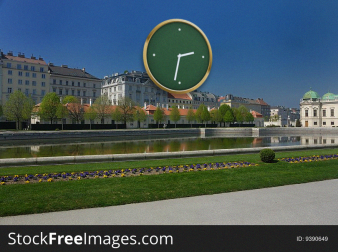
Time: **2:32**
